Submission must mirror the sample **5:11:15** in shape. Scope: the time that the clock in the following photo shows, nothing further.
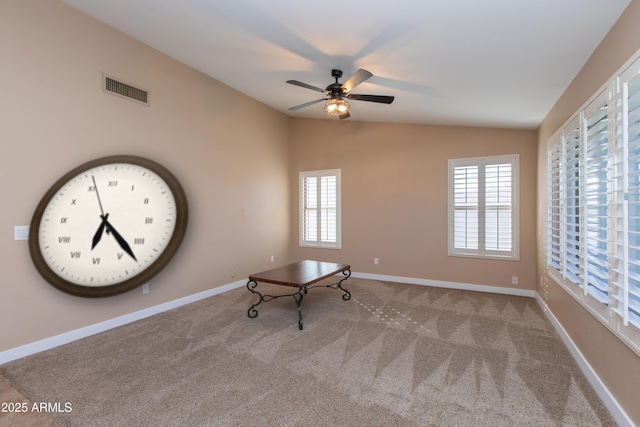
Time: **6:22:56**
